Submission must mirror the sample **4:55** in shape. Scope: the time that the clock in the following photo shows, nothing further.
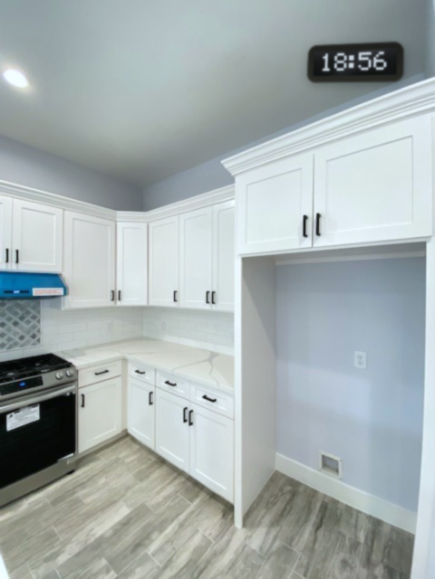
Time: **18:56**
